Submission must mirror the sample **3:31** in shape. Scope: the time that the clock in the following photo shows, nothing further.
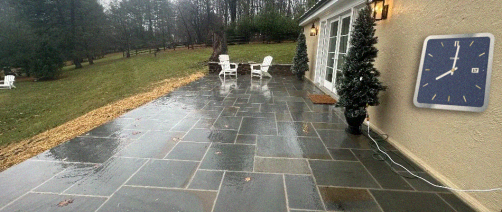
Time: **8:01**
